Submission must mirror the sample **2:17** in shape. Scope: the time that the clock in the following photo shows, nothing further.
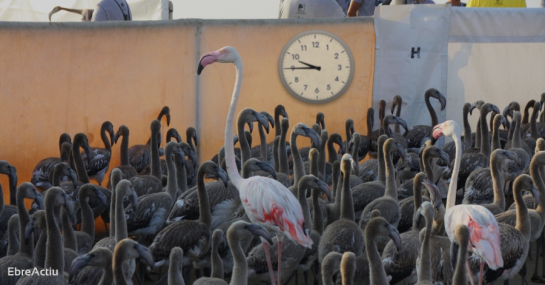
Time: **9:45**
